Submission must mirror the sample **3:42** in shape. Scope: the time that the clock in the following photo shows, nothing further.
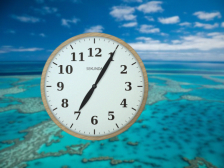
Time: **7:05**
